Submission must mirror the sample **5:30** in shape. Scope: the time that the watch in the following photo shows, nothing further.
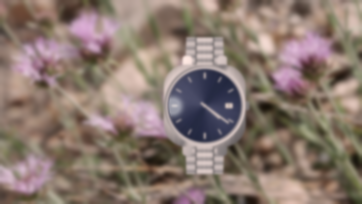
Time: **4:21**
